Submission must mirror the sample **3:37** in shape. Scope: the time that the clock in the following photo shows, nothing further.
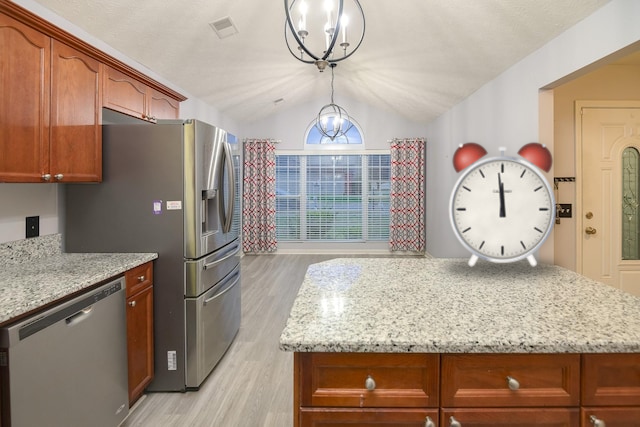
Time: **11:59**
